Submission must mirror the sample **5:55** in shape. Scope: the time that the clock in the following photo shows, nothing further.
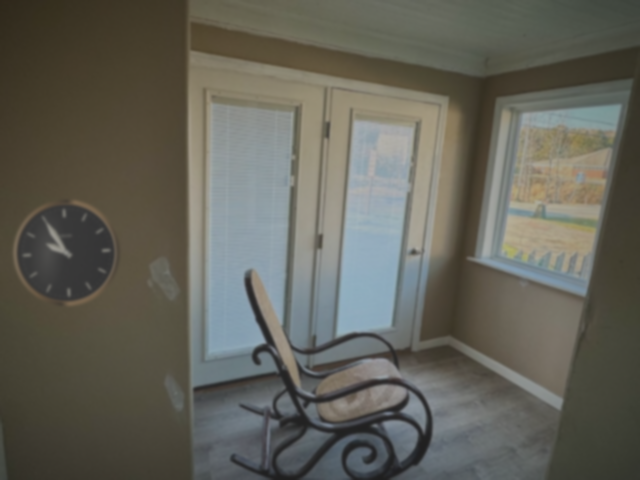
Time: **9:55**
